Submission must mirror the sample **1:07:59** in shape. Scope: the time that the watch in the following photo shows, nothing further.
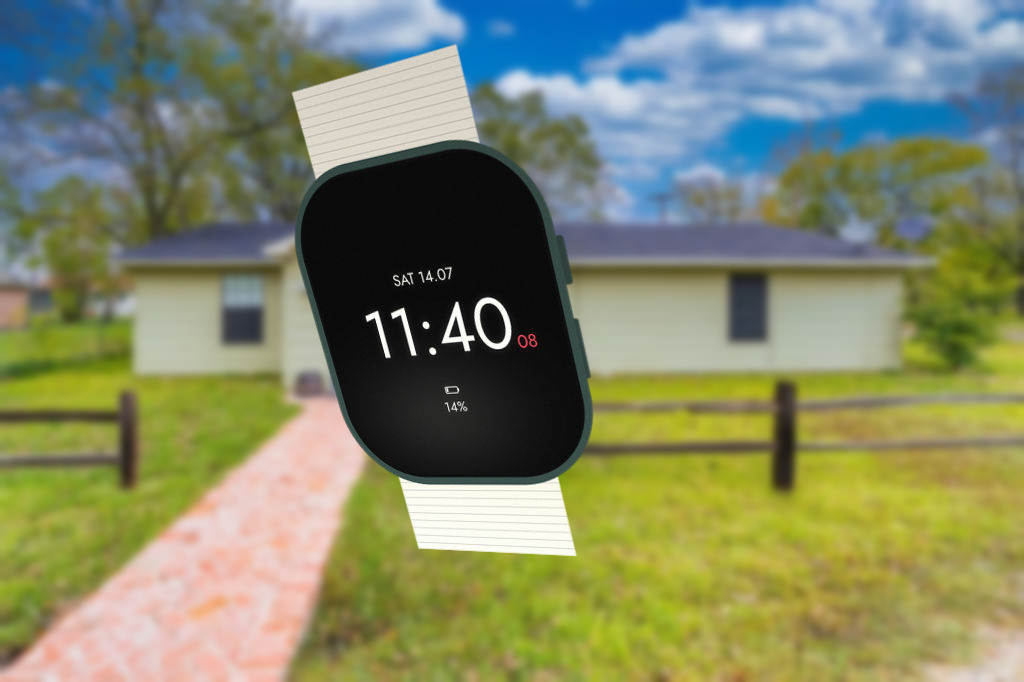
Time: **11:40:08**
